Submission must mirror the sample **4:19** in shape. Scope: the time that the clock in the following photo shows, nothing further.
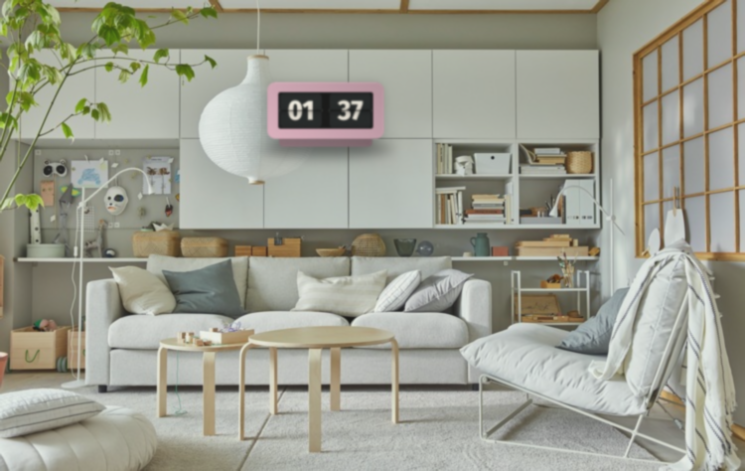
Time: **1:37**
